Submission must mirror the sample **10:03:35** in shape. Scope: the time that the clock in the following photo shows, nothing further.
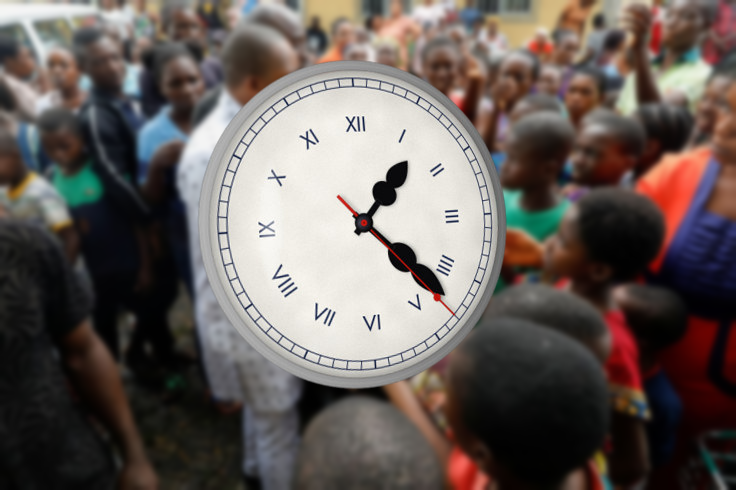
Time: **1:22:23**
